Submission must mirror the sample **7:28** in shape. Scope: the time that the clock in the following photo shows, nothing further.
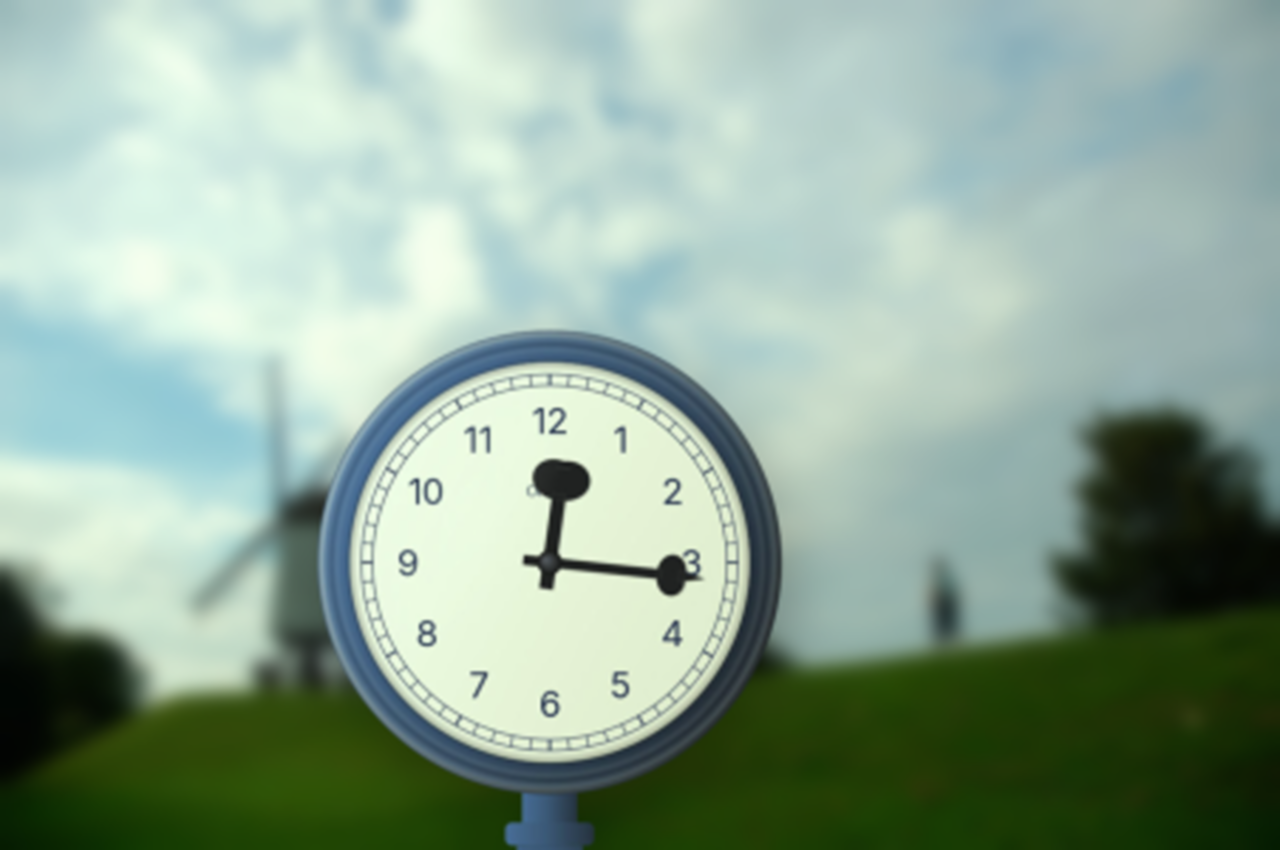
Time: **12:16**
